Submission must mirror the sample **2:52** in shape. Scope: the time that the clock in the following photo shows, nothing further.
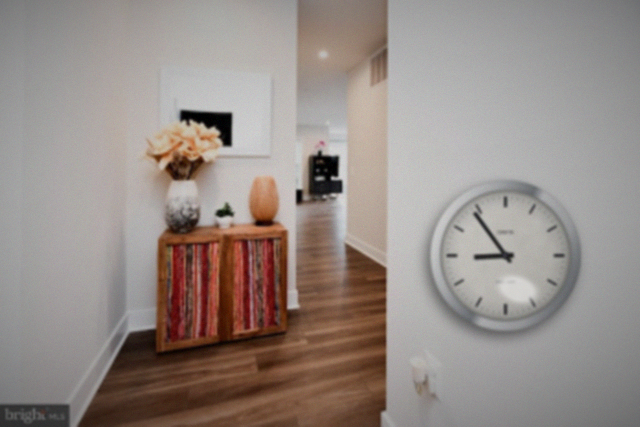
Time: **8:54**
